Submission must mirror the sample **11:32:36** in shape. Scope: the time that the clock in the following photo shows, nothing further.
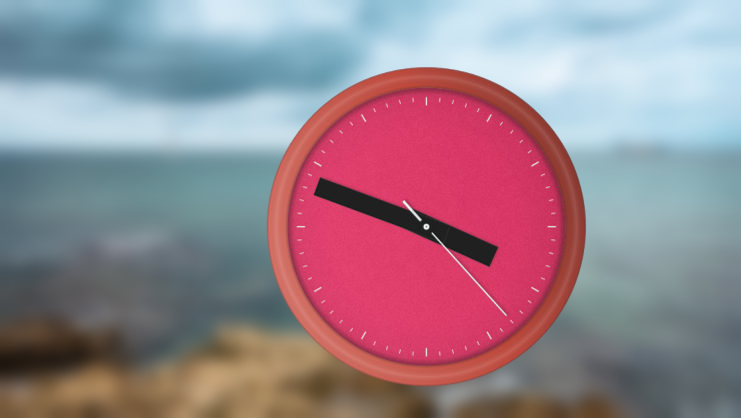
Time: **3:48:23**
